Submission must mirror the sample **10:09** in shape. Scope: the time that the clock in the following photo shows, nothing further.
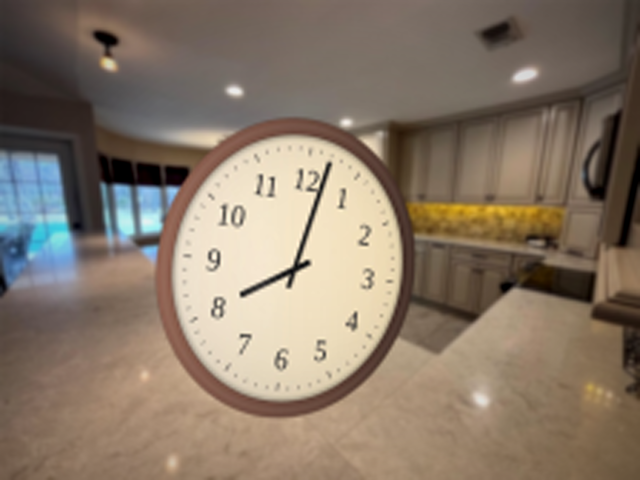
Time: **8:02**
